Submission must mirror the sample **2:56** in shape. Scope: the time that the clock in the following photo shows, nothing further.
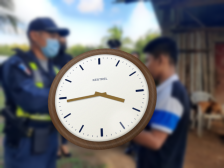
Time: **3:44**
